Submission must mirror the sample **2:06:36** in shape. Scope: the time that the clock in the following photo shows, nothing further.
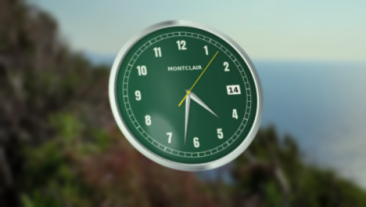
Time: **4:32:07**
